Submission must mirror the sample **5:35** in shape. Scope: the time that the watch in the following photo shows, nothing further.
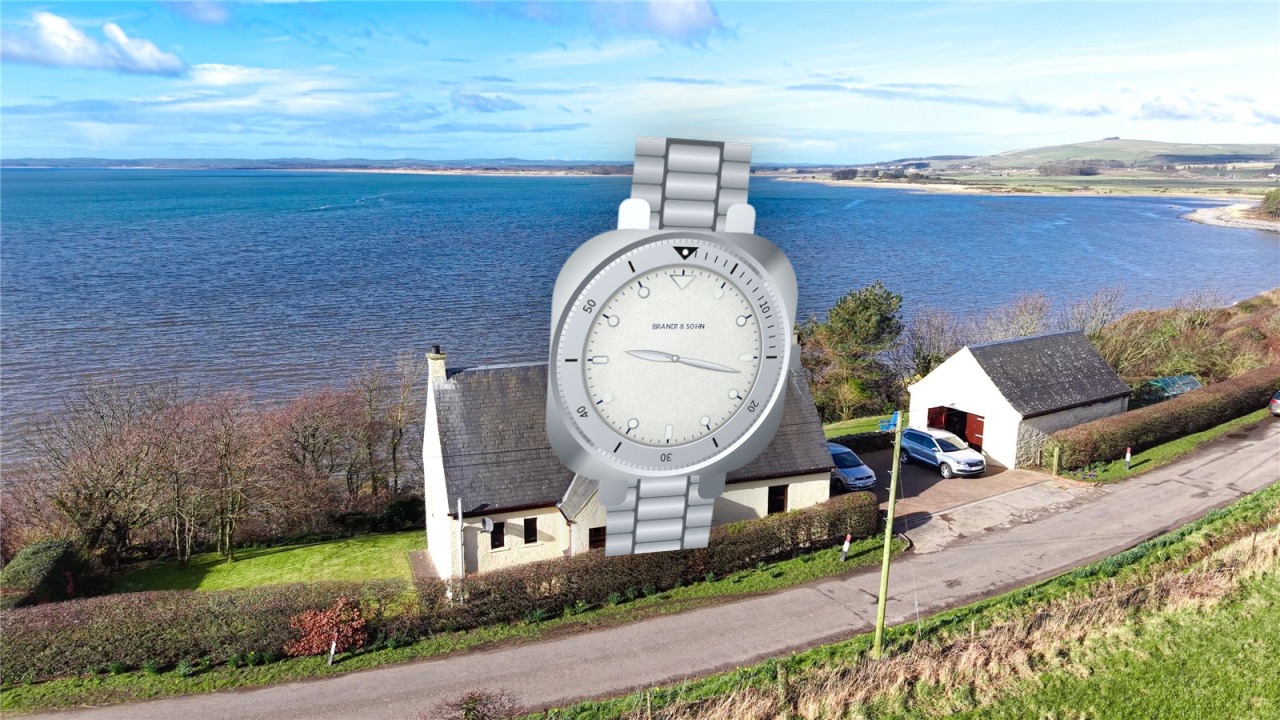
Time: **9:17**
